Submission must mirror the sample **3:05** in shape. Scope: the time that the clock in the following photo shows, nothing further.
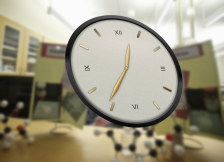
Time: **12:36**
